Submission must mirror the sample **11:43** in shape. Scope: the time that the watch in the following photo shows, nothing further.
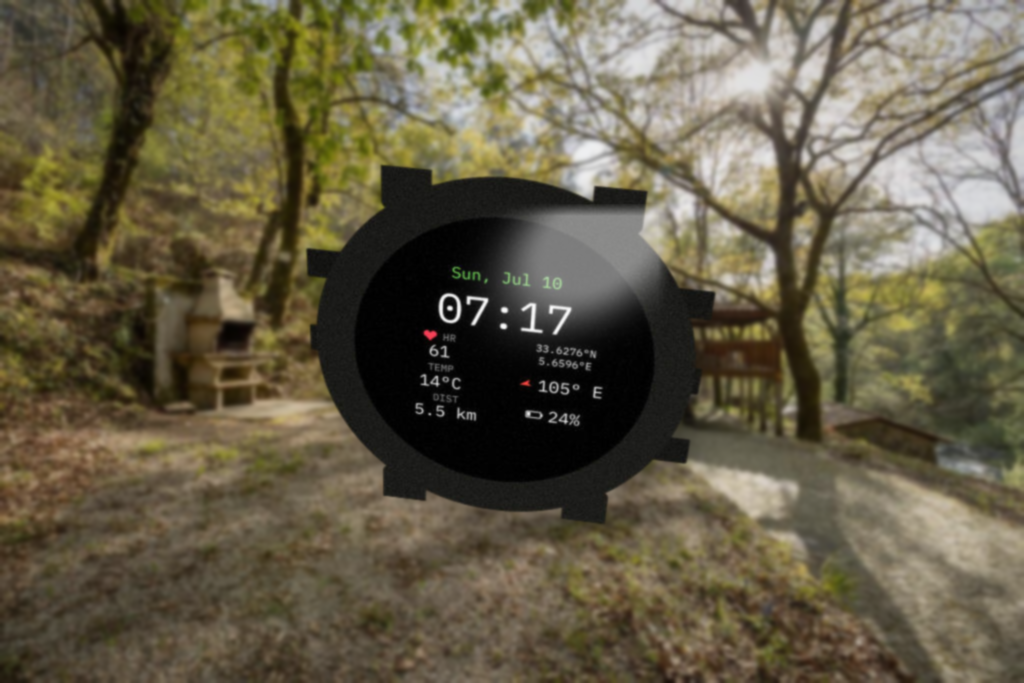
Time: **7:17**
